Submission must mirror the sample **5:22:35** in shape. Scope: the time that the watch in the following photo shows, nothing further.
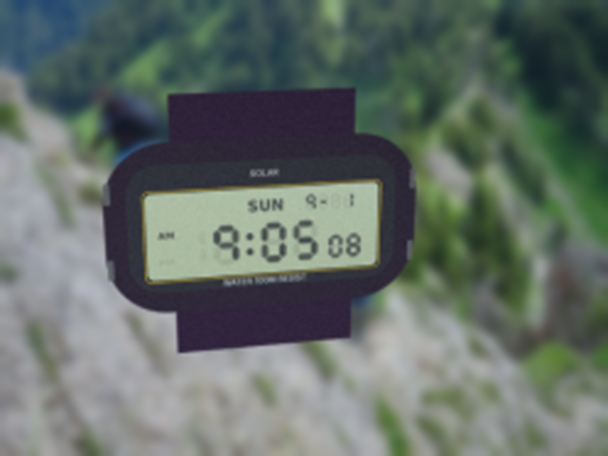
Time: **9:05:08**
